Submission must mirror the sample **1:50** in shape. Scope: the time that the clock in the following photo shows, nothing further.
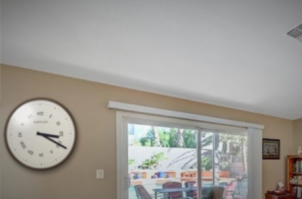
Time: **3:20**
